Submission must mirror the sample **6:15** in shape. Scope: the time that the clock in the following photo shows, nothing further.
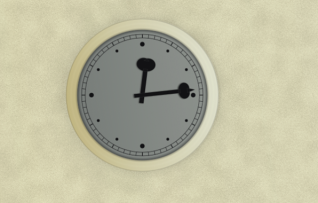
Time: **12:14**
